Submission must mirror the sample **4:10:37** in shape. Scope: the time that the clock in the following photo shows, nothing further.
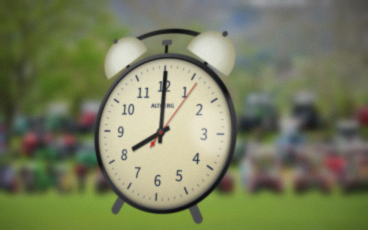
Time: **8:00:06**
